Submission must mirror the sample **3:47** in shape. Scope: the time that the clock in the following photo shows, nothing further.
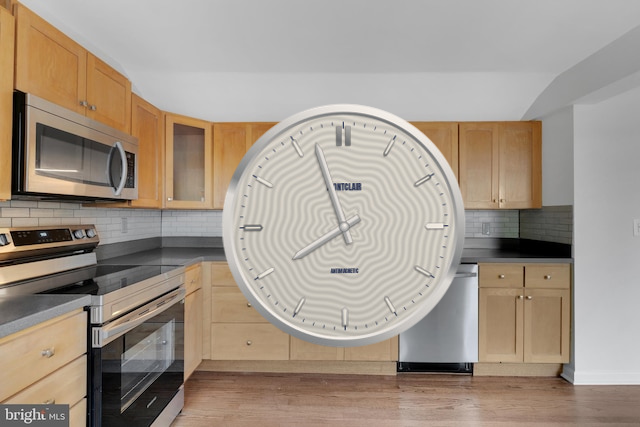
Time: **7:57**
